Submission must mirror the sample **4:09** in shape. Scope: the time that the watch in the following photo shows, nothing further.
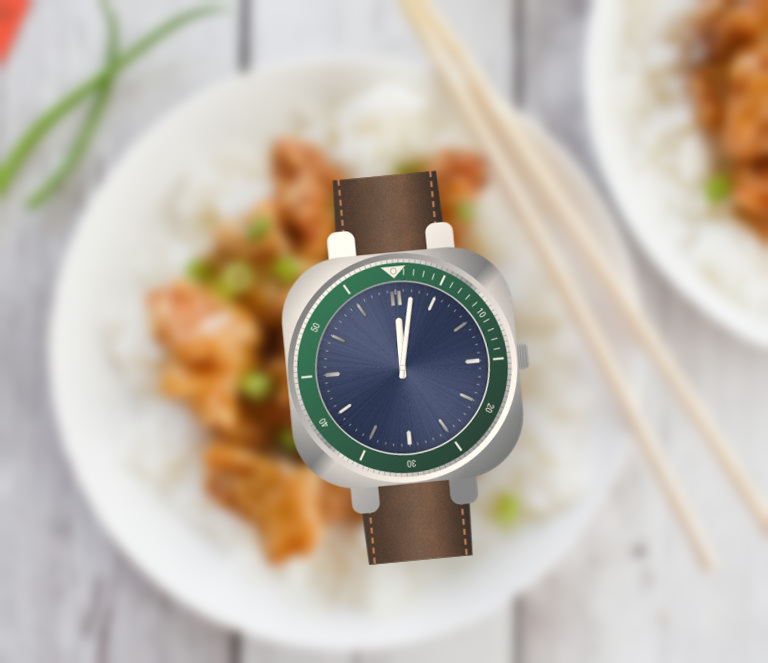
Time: **12:02**
